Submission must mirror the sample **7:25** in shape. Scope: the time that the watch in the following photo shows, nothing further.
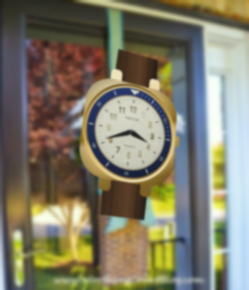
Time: **3:41**
